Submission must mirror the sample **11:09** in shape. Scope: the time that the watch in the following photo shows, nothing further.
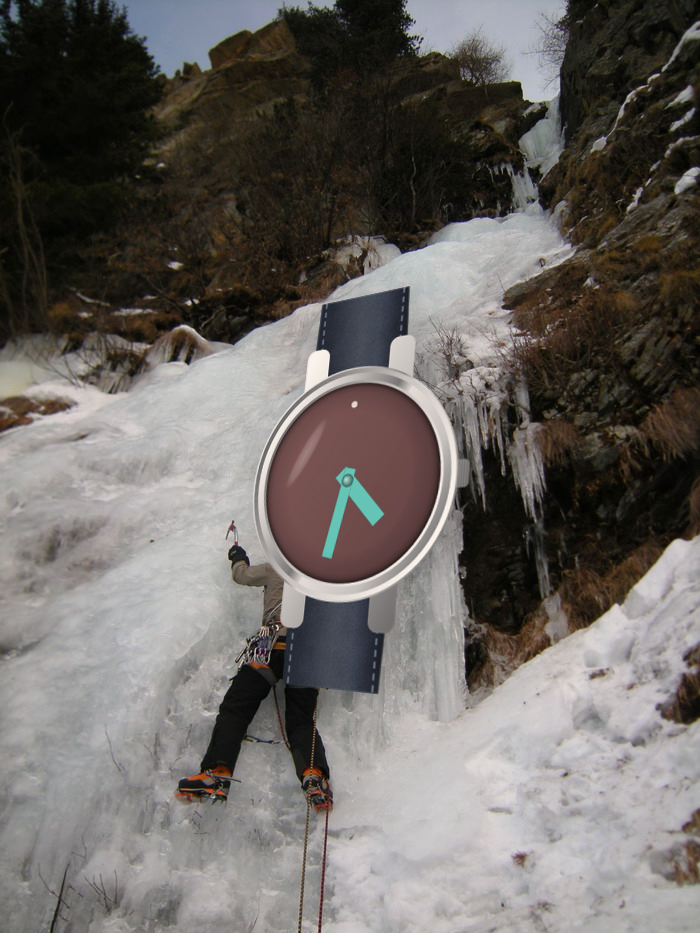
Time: **4:32**
